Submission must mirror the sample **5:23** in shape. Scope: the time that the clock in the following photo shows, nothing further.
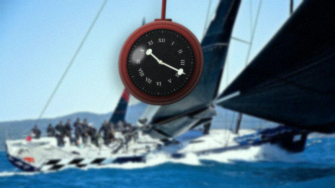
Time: **10:19**
